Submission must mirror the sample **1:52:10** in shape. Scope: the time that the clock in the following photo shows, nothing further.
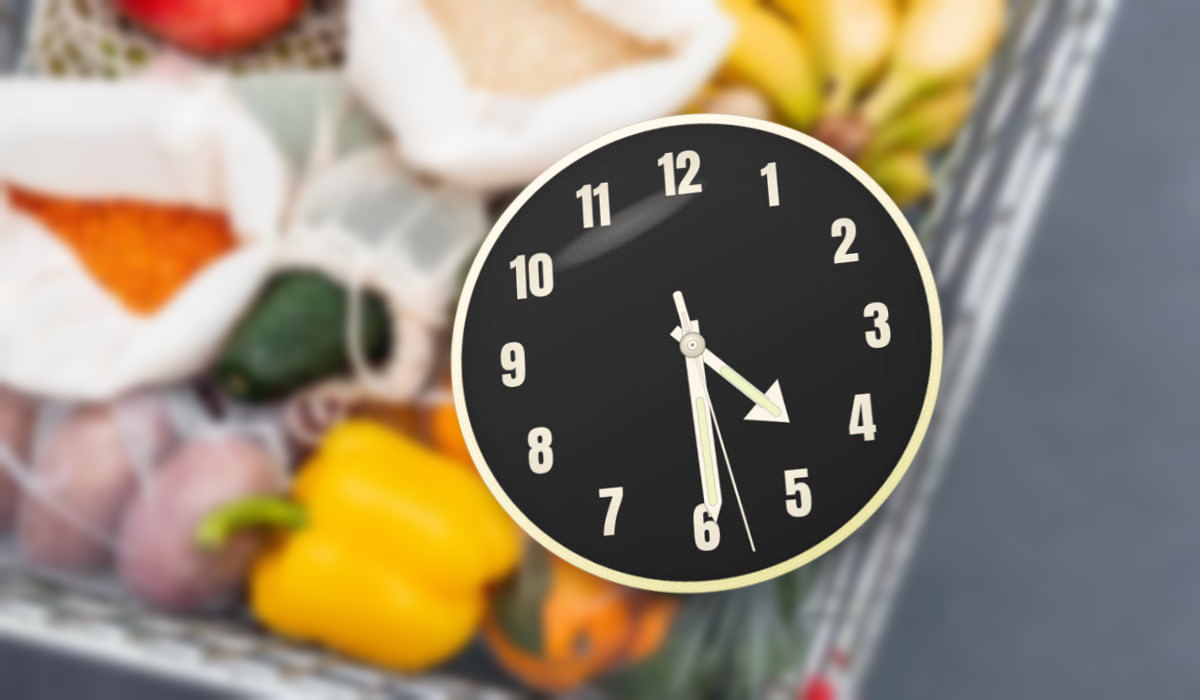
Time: **4:29:28**
